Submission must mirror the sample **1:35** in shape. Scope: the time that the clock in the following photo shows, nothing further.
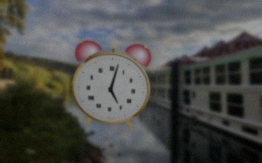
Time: **5:02**
